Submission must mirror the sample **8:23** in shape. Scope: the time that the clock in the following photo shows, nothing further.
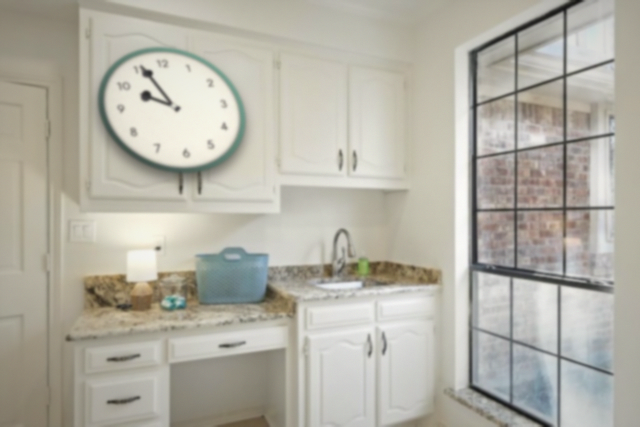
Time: **9:56**
